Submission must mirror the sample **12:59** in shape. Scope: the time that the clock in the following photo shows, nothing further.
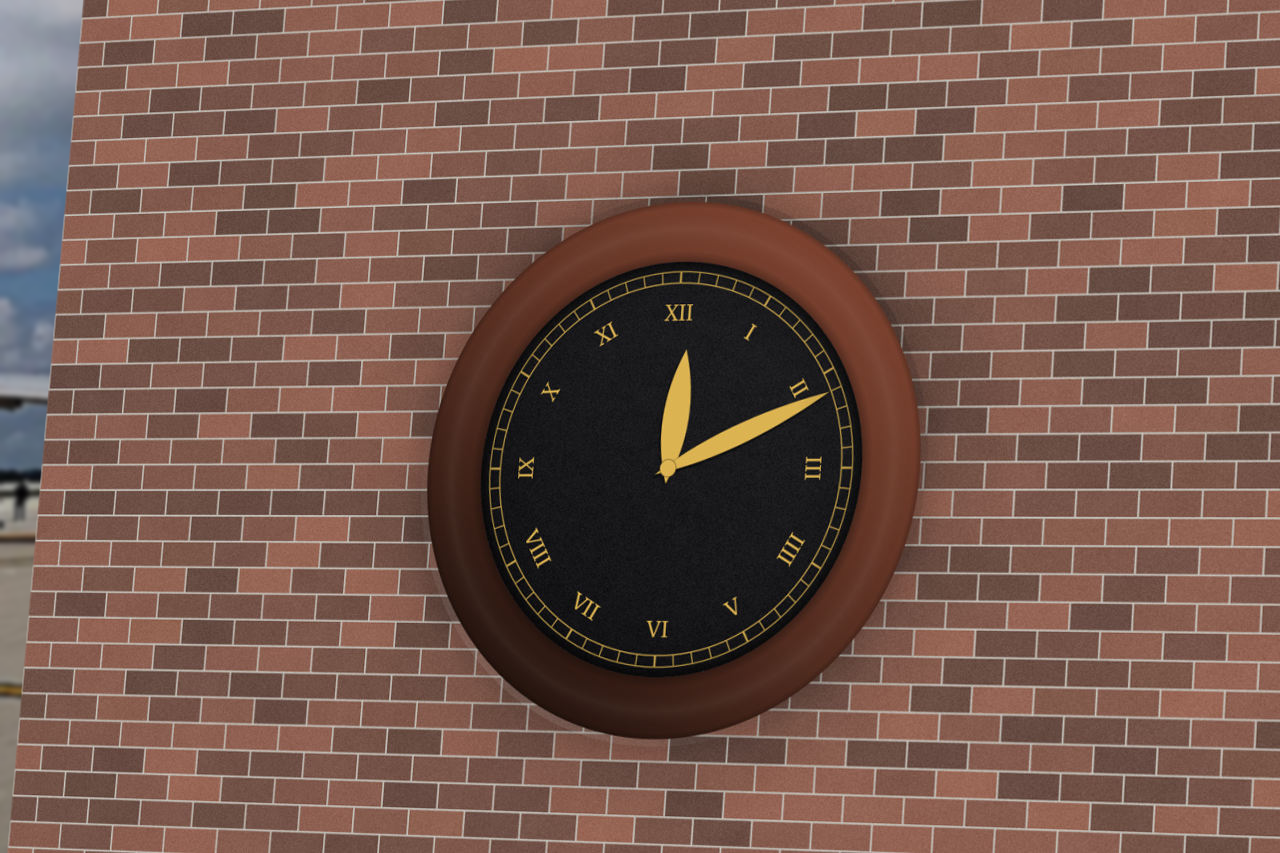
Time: **12:11**
